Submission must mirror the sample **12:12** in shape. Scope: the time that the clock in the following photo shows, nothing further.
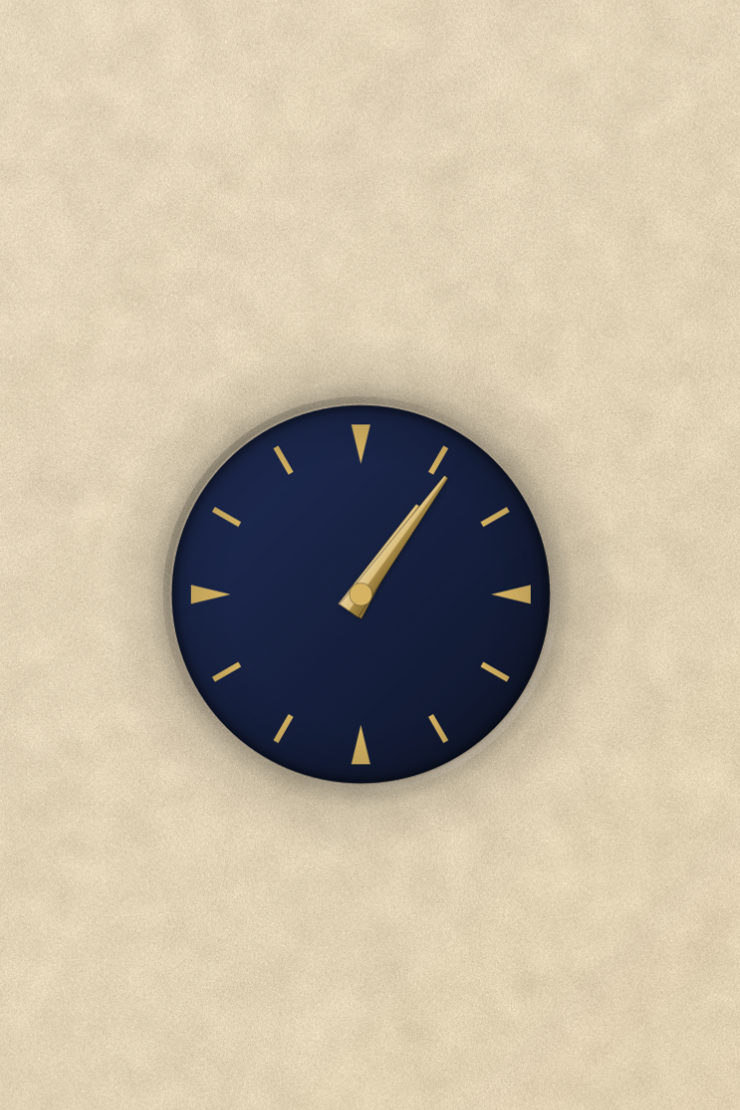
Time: **1:06**
